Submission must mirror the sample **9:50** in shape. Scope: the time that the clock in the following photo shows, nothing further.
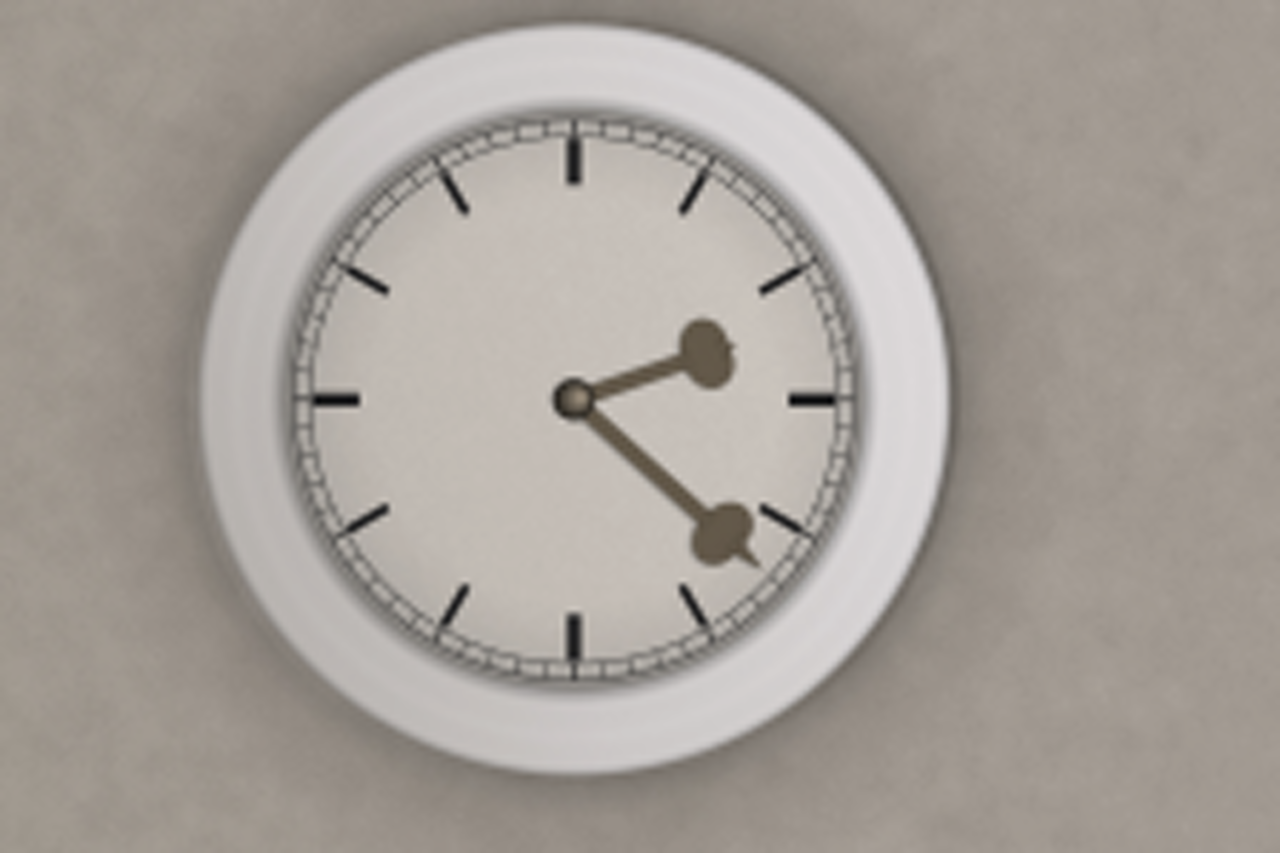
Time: **2:22**
